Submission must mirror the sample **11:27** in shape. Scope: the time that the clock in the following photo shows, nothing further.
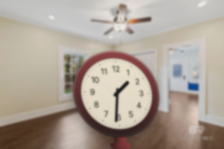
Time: **1:31**
